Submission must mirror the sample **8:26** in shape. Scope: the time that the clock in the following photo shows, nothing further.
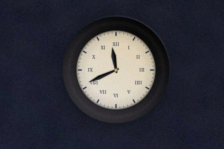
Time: **11:41**
